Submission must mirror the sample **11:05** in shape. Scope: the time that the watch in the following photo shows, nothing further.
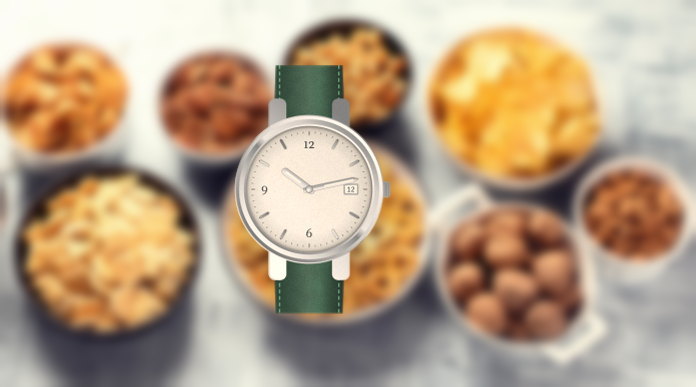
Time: **10:13**
